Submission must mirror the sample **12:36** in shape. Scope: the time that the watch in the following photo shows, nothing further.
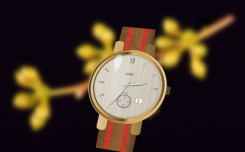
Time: **2:35**
